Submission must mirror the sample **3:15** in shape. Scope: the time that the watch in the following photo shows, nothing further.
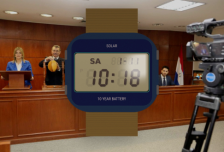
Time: **10:18**
